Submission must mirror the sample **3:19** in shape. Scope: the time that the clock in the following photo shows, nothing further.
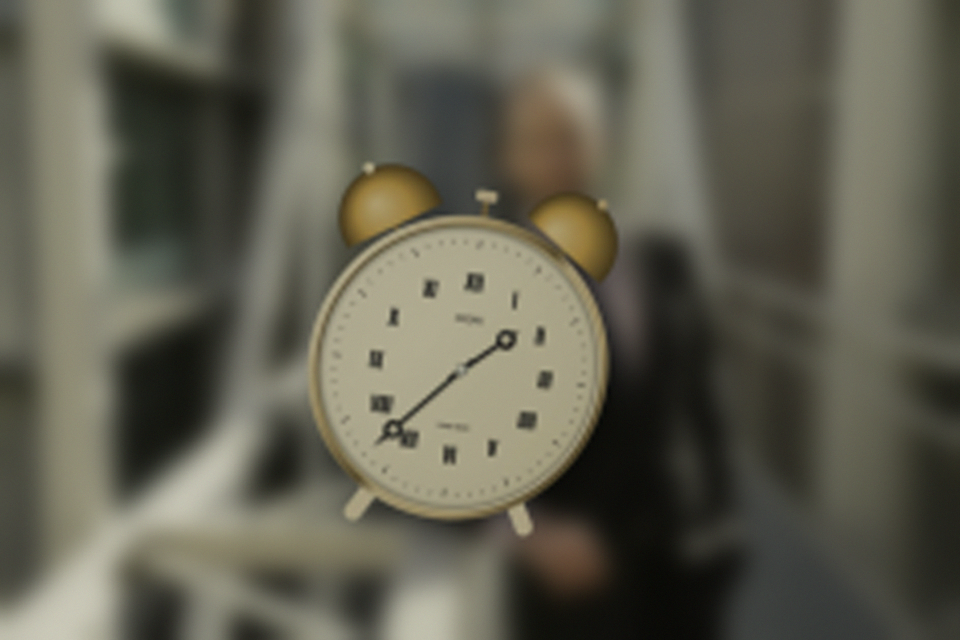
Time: **1:37**
